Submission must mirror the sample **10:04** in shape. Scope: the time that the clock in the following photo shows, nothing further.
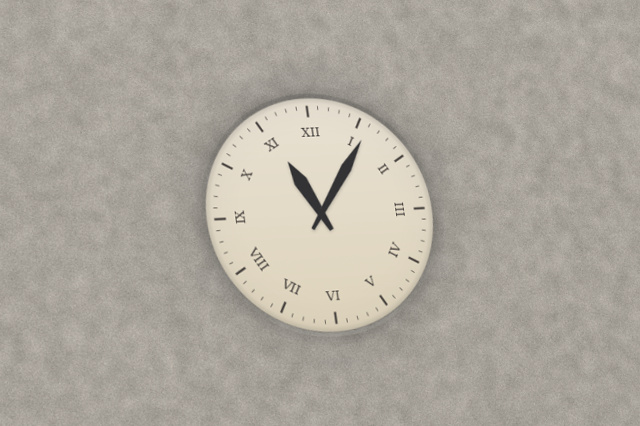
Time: **11:06**
